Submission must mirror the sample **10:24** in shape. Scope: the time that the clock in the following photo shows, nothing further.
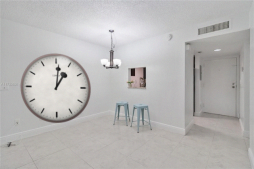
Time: **1:01**
